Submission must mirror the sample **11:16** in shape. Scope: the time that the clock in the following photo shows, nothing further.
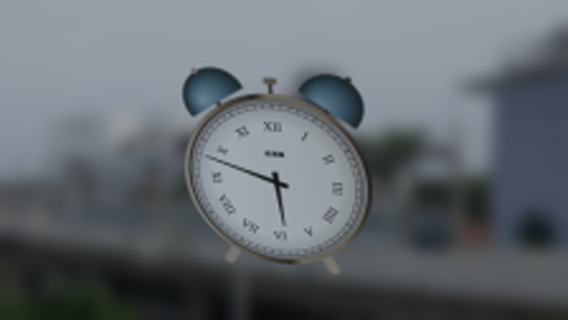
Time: **5:48**
